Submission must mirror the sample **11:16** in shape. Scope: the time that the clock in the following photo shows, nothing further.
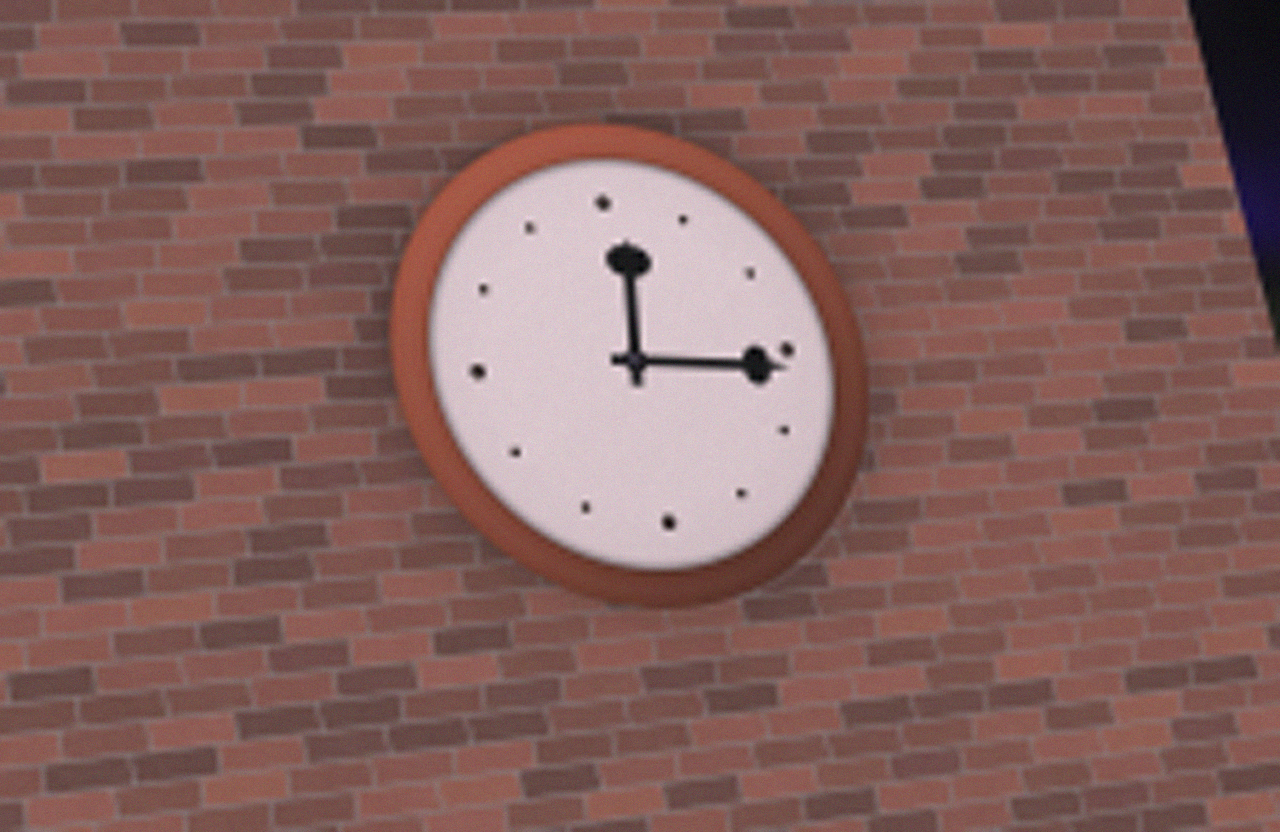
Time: **12:16**
